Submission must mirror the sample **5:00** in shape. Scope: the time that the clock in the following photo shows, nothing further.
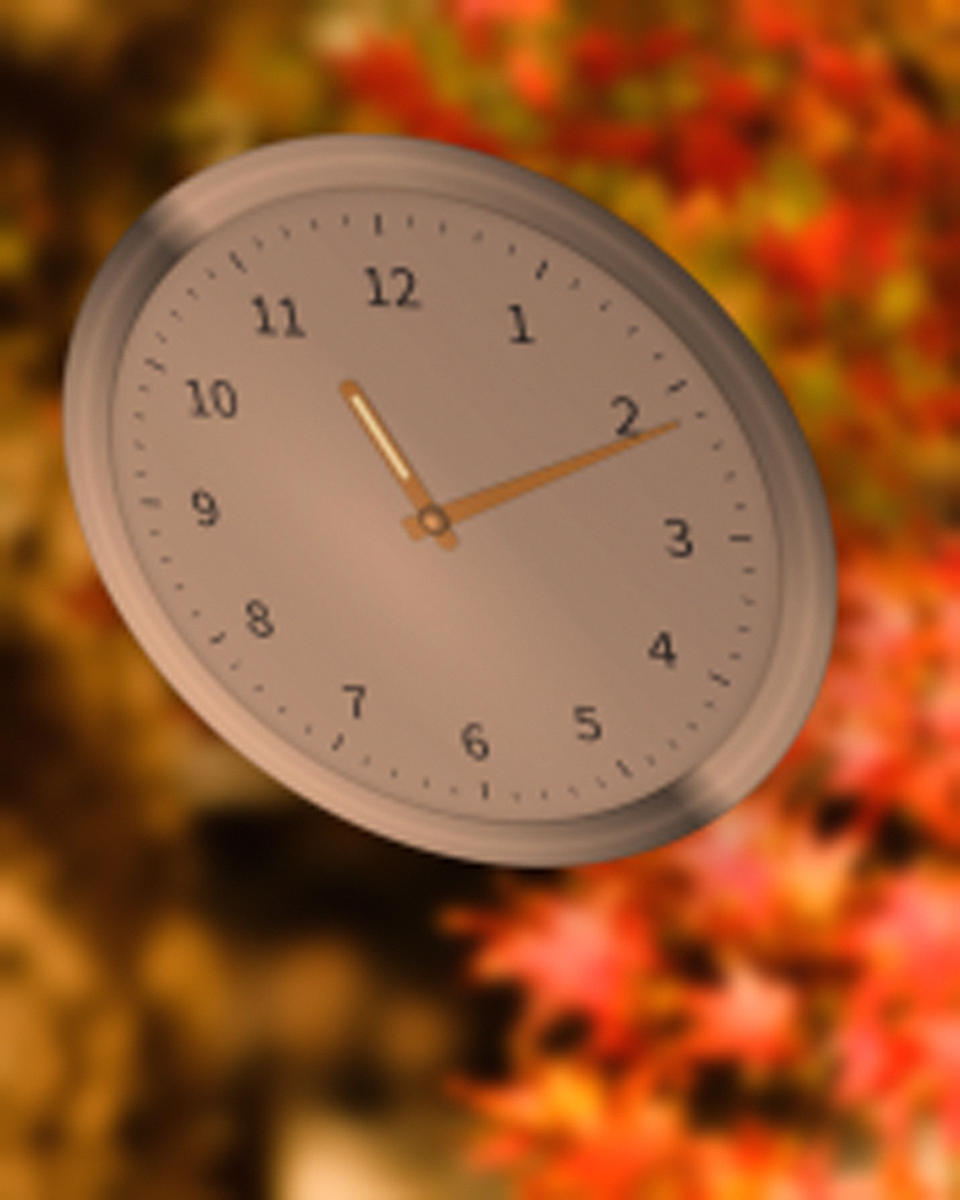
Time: **11:11**
